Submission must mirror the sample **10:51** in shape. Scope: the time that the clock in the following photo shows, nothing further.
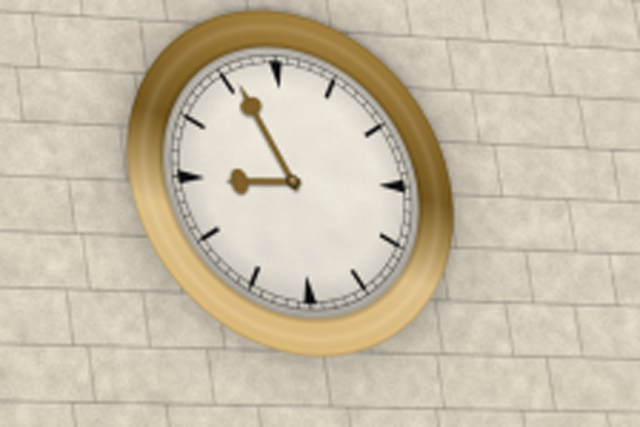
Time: **8:56**
